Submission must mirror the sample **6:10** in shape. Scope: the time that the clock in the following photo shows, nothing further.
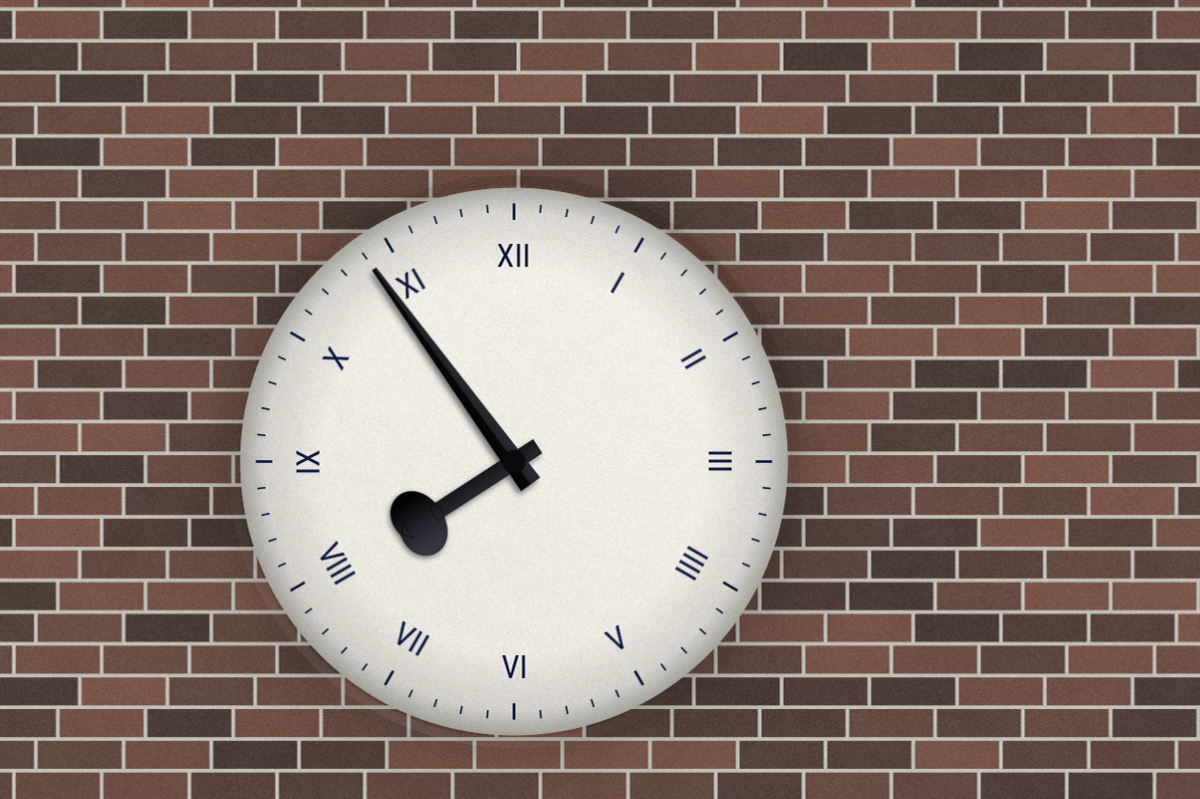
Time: **7:54**
